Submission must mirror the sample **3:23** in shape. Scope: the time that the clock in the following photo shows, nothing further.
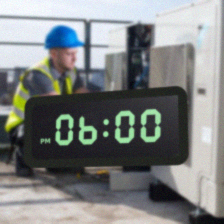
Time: **6:00**
